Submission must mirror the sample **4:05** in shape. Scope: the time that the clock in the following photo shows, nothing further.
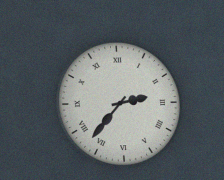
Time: **2:37**
